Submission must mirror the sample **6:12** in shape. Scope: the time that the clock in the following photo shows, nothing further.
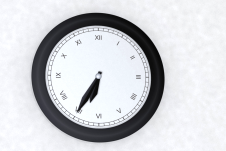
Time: **6:35**
